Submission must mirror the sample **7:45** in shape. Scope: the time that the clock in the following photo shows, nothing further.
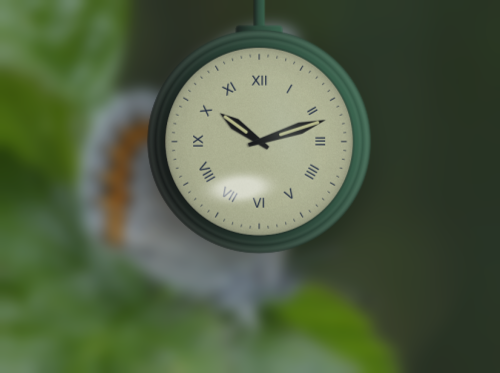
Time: **10:12**
